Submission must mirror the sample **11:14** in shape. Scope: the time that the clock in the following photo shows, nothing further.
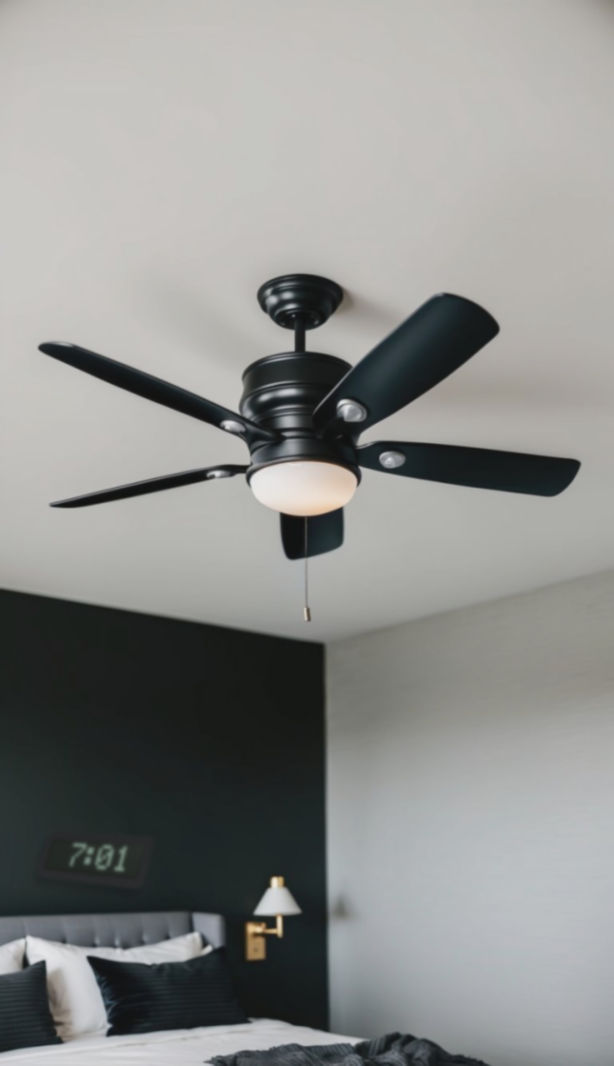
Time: **7:01**
